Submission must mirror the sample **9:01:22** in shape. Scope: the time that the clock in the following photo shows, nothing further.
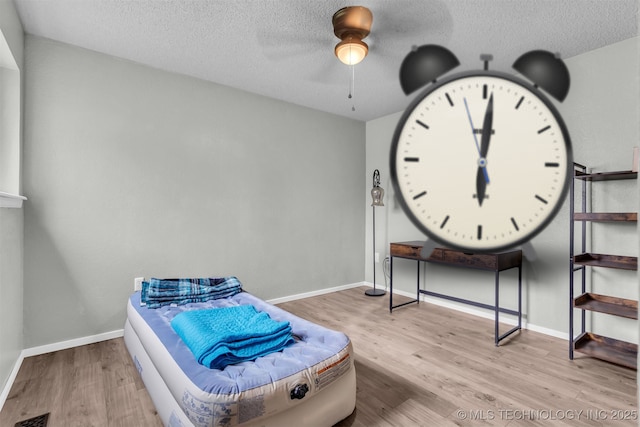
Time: **6:00:57**
